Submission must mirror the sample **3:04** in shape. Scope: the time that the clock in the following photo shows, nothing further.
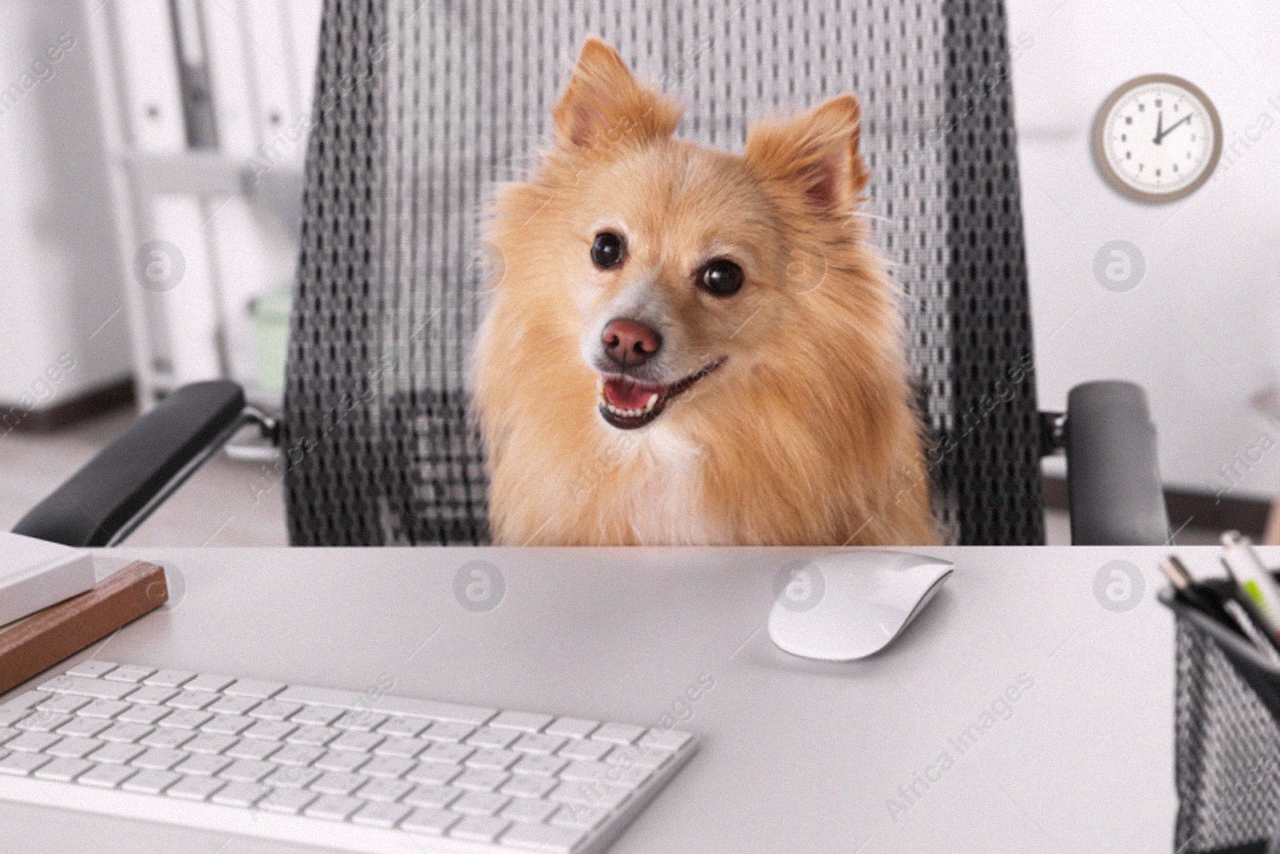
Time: **12:09**
